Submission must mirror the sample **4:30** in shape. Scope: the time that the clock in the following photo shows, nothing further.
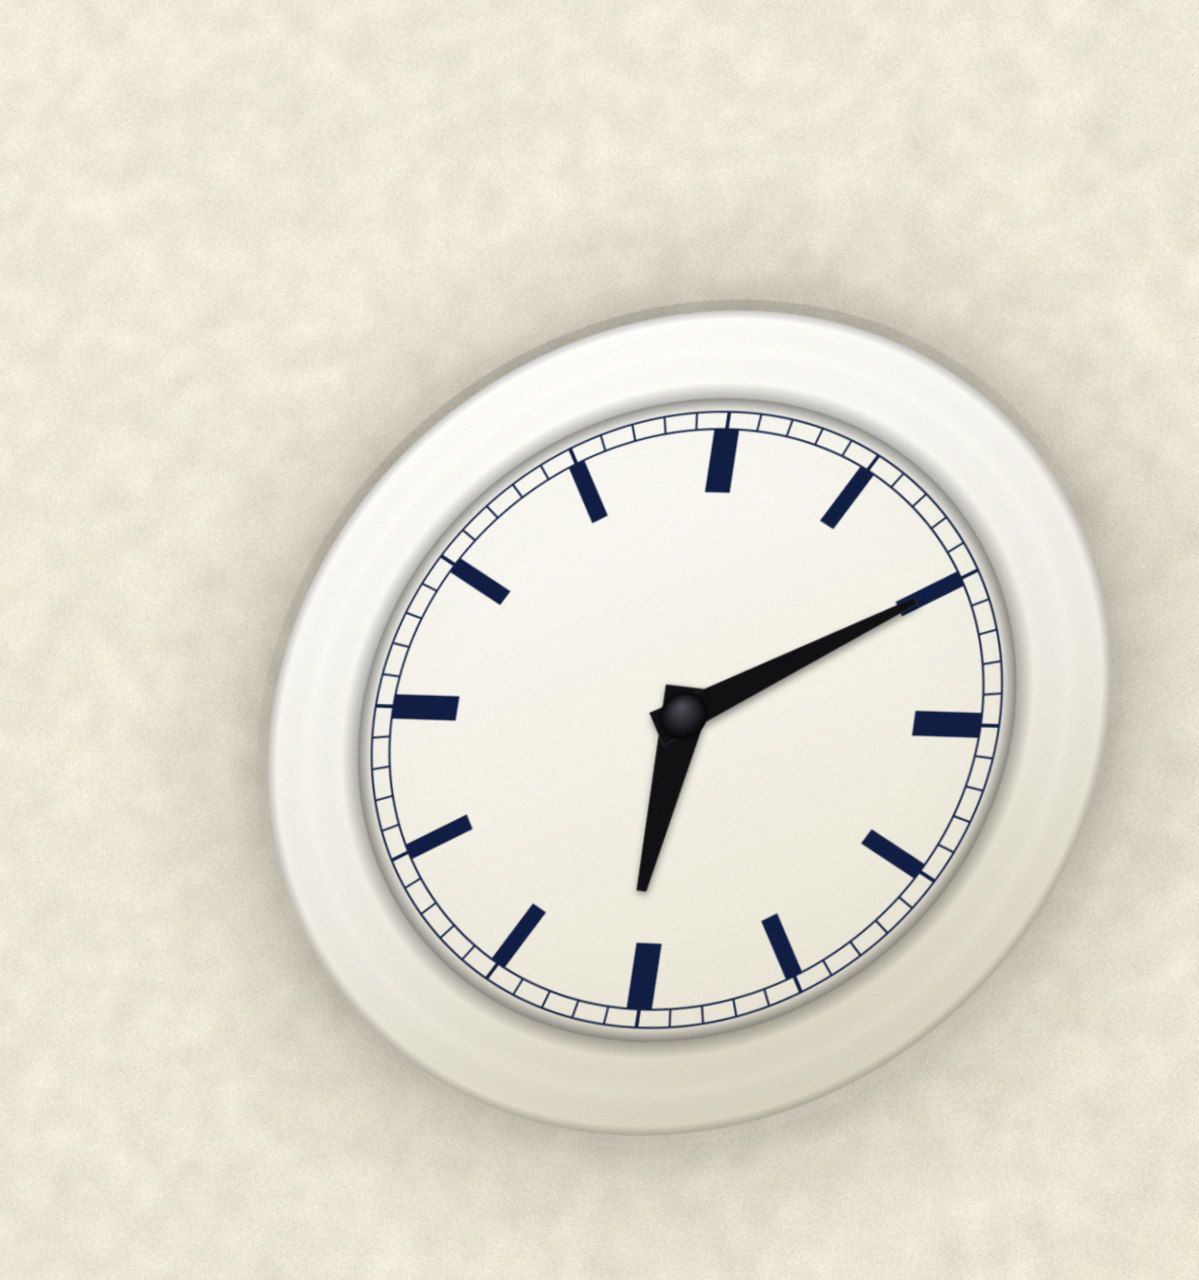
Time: **6:10**
